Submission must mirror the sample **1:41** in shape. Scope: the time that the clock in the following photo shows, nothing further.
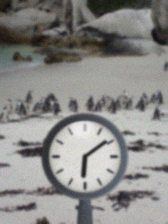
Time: **6:09**
